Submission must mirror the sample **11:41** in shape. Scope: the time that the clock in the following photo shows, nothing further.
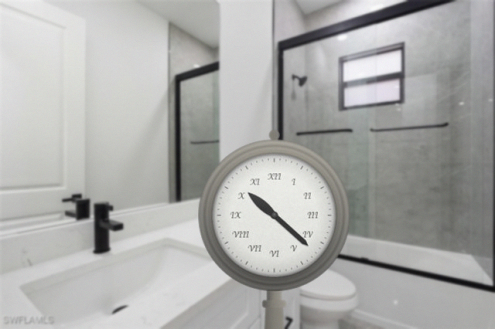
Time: **10:22**
